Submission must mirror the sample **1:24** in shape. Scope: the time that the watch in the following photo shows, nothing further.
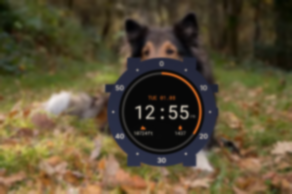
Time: **12:55**
